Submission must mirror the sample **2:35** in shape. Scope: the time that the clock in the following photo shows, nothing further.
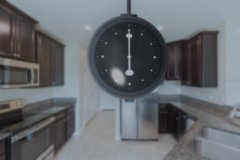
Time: **6:00**
